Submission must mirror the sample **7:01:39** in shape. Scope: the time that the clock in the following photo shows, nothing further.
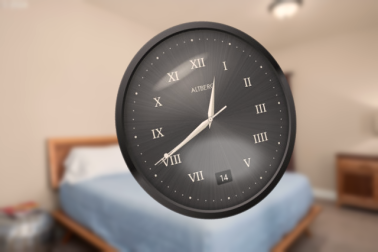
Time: **12:40:41**
